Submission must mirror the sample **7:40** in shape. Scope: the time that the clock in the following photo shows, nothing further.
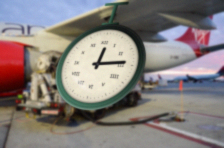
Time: **12:14**
